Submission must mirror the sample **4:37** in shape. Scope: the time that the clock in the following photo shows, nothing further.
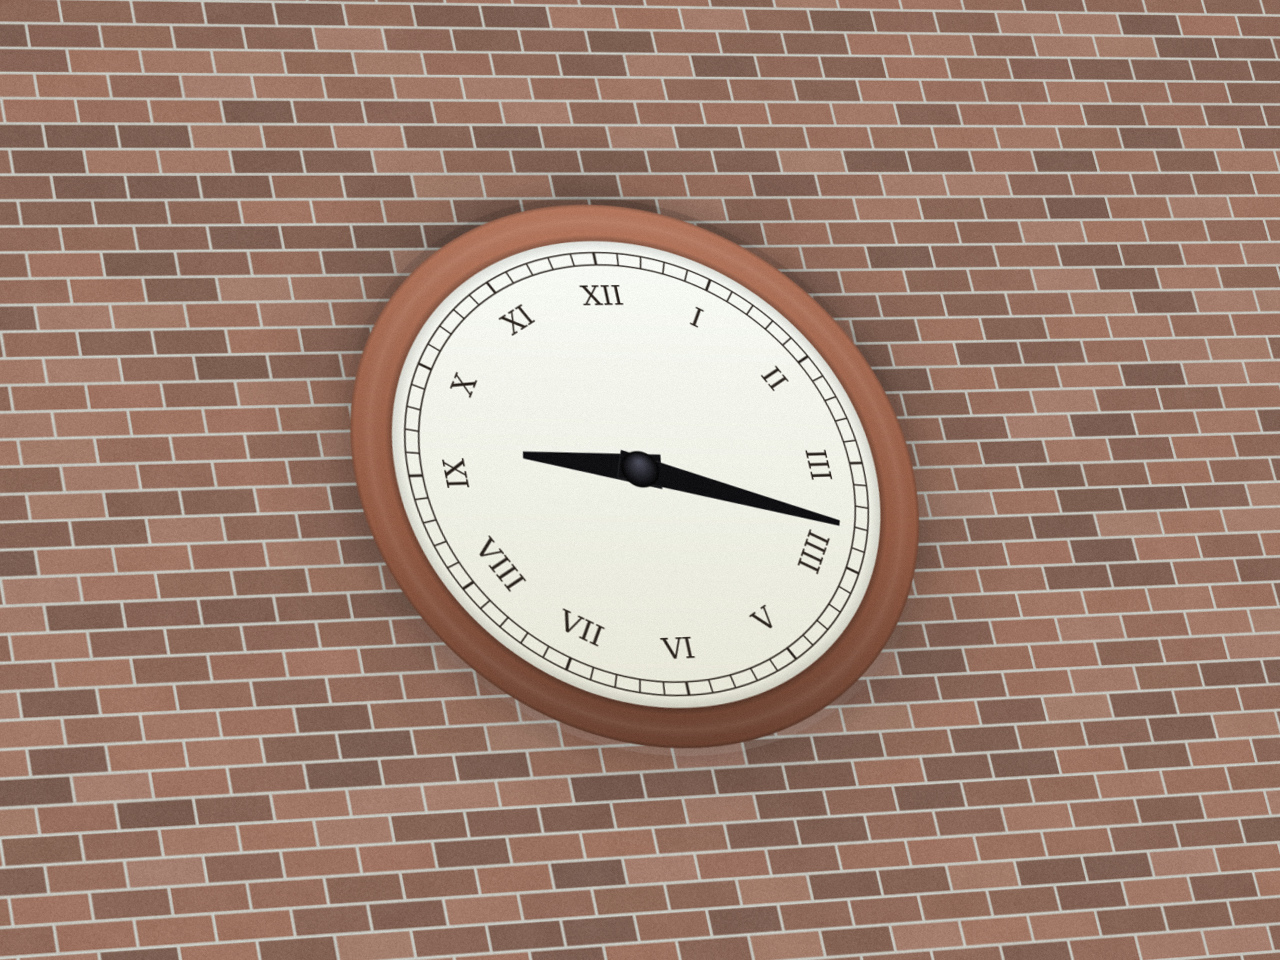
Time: **9:18**
